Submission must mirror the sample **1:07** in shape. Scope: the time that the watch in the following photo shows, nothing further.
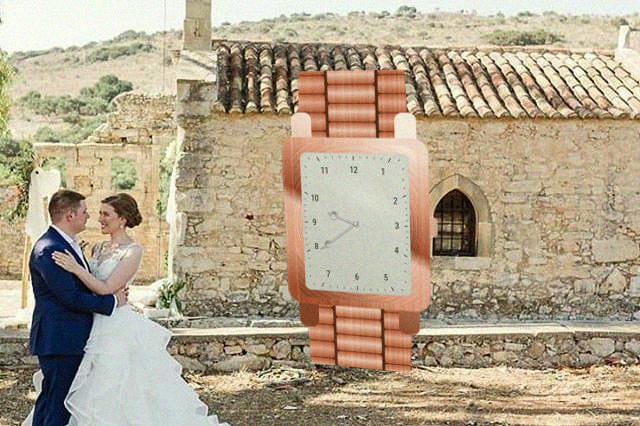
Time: **9:39**
